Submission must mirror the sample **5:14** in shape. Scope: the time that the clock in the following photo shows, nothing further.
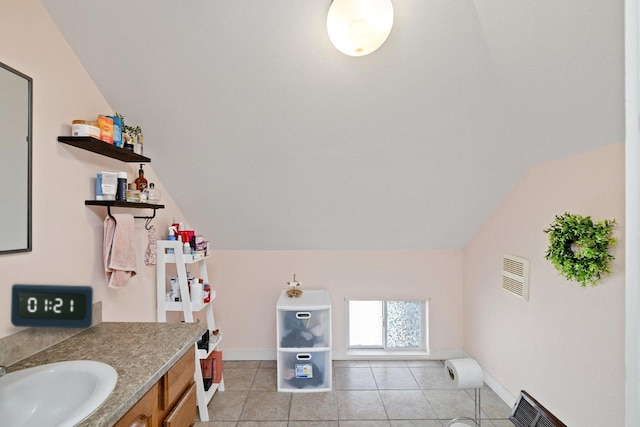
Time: **1:21**
